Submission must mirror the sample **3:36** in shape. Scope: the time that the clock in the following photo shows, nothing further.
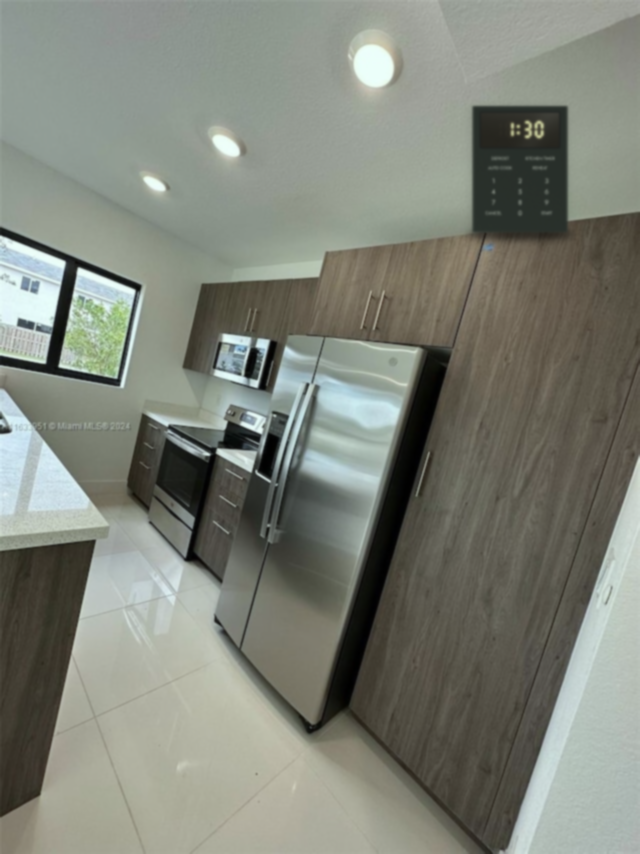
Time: **1:30**
